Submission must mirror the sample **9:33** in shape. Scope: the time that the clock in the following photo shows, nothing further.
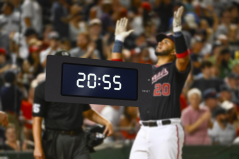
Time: **20:55**
